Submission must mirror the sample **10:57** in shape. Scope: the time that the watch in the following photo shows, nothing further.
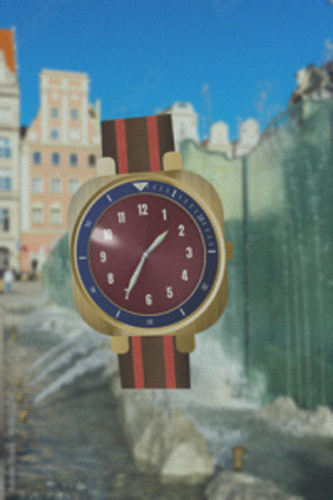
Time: **1:35**
